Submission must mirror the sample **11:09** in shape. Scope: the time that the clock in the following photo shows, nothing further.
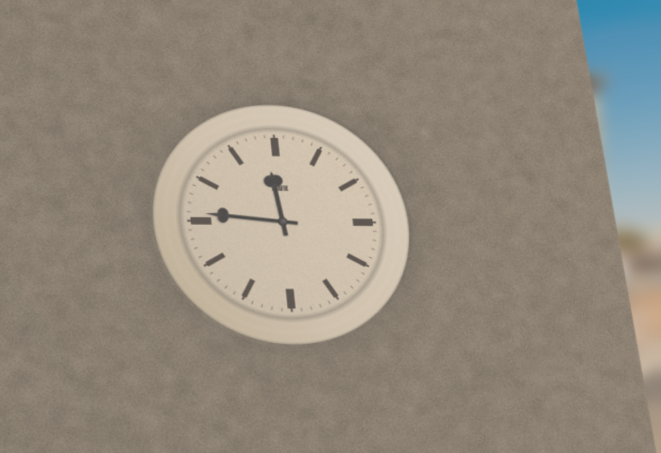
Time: **11:46**
